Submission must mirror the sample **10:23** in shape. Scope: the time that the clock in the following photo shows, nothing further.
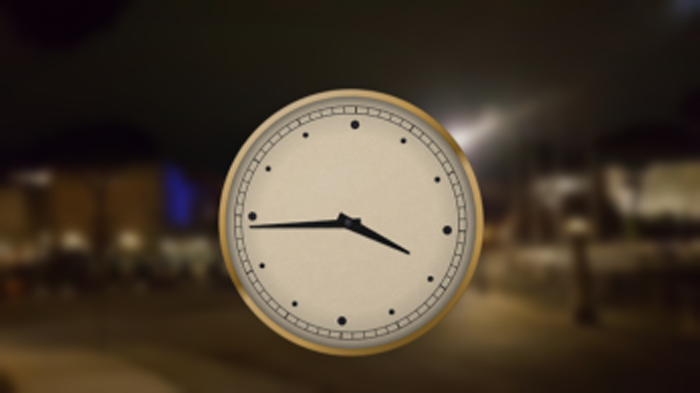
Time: **3:44**
